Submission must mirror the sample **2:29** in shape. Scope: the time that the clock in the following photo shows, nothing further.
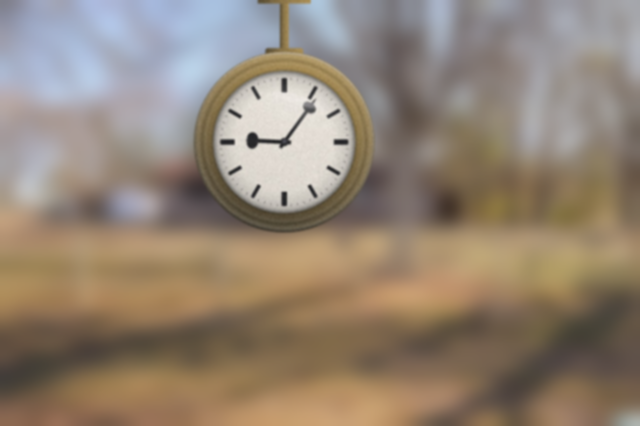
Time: **9:06**
